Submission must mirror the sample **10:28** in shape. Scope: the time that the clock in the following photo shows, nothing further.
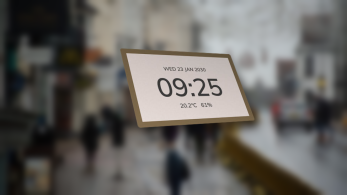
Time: **9:25**
